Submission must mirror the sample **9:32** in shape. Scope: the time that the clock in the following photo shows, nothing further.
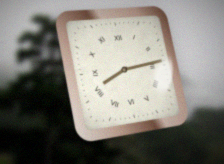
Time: **8:14**
